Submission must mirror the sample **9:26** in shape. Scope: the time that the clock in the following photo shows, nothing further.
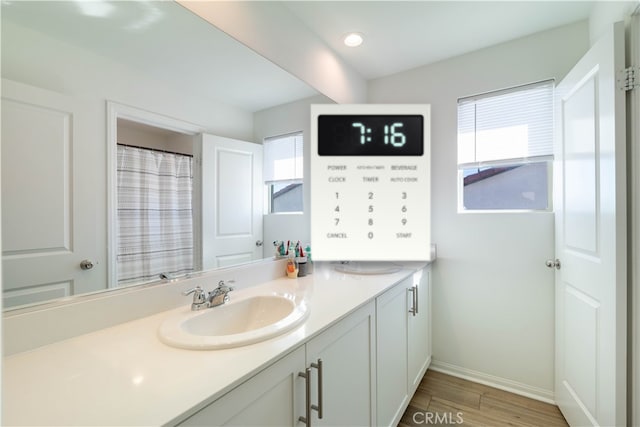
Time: **7:16**
